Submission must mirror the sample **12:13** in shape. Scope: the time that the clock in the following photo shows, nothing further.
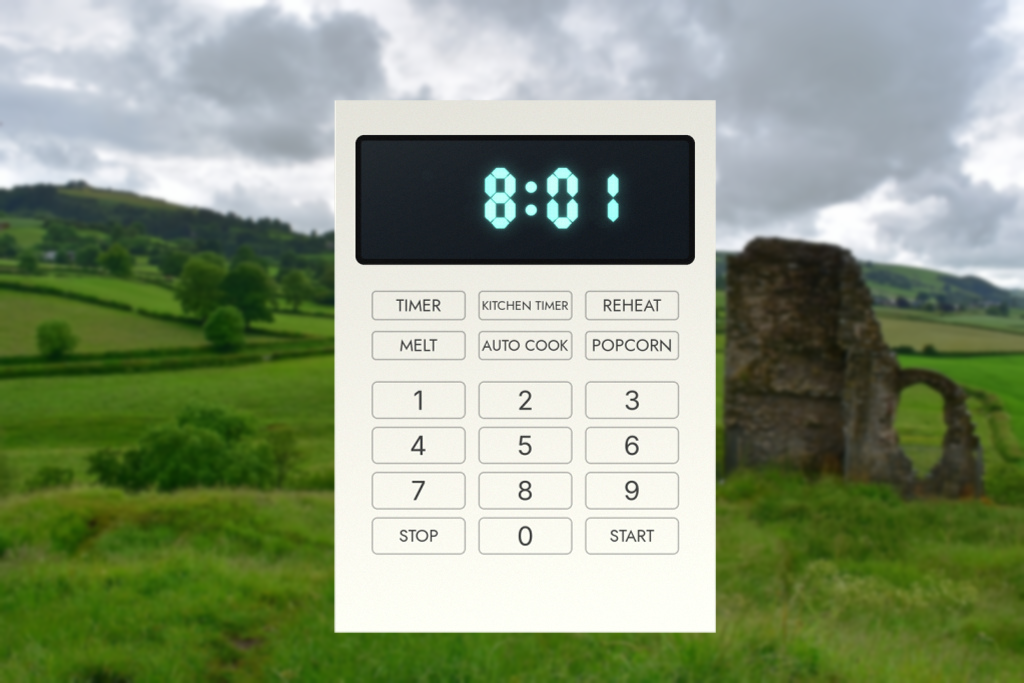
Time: **8:01**
